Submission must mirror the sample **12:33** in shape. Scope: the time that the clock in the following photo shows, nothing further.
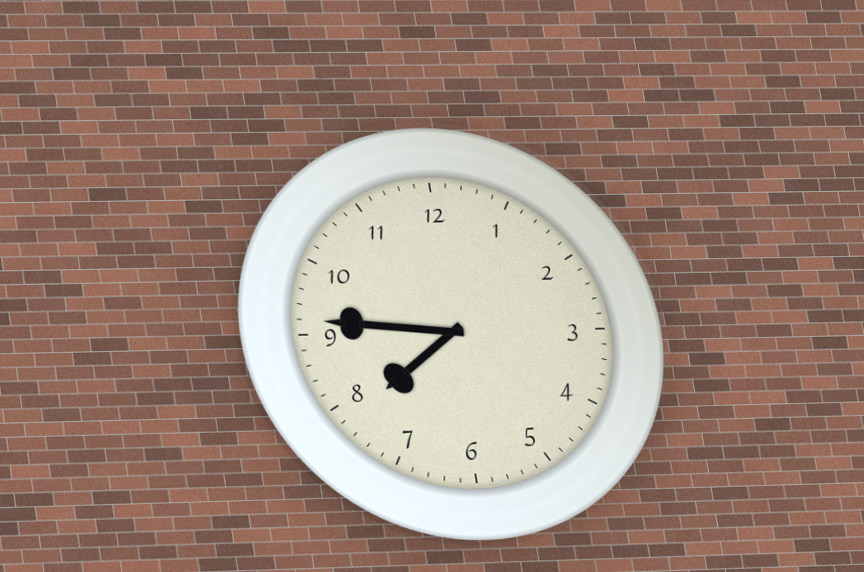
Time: **7:46**
